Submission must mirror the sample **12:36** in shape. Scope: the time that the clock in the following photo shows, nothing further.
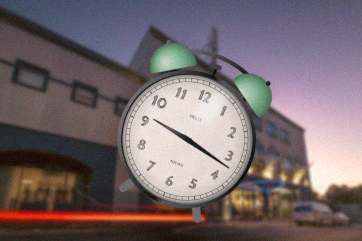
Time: **9:17**
